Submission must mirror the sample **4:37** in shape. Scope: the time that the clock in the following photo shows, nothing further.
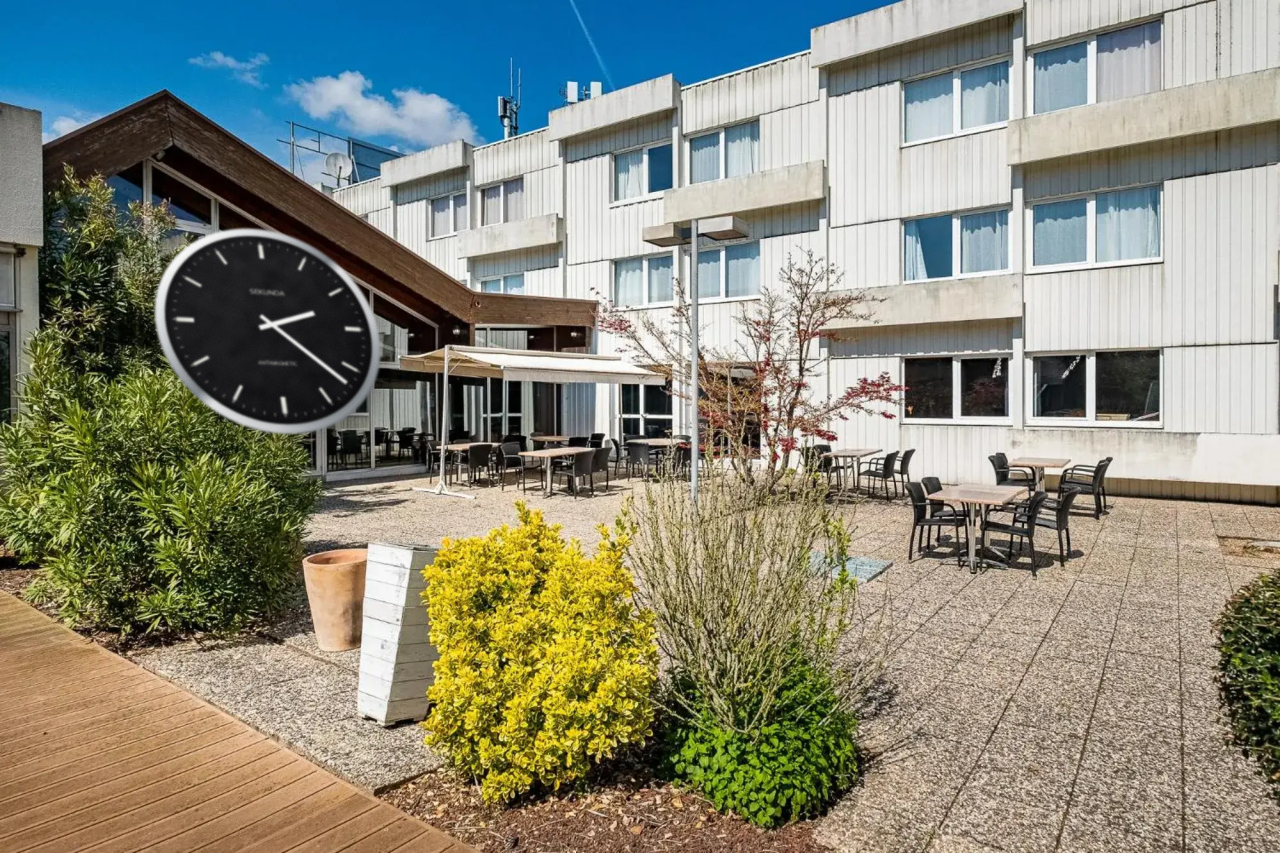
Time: **2:22**
